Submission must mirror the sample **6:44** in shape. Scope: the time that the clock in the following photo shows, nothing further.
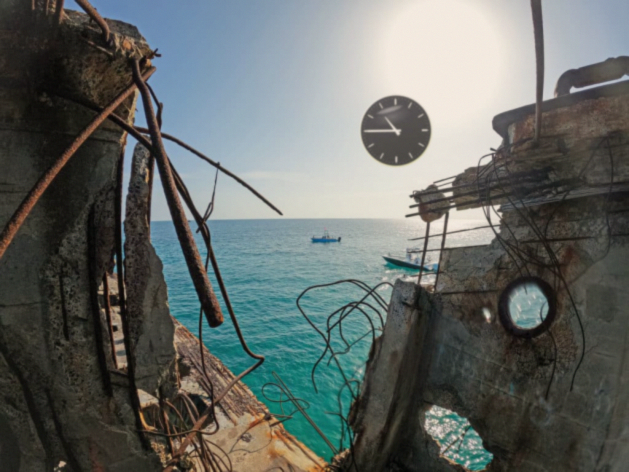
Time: **10:45**
